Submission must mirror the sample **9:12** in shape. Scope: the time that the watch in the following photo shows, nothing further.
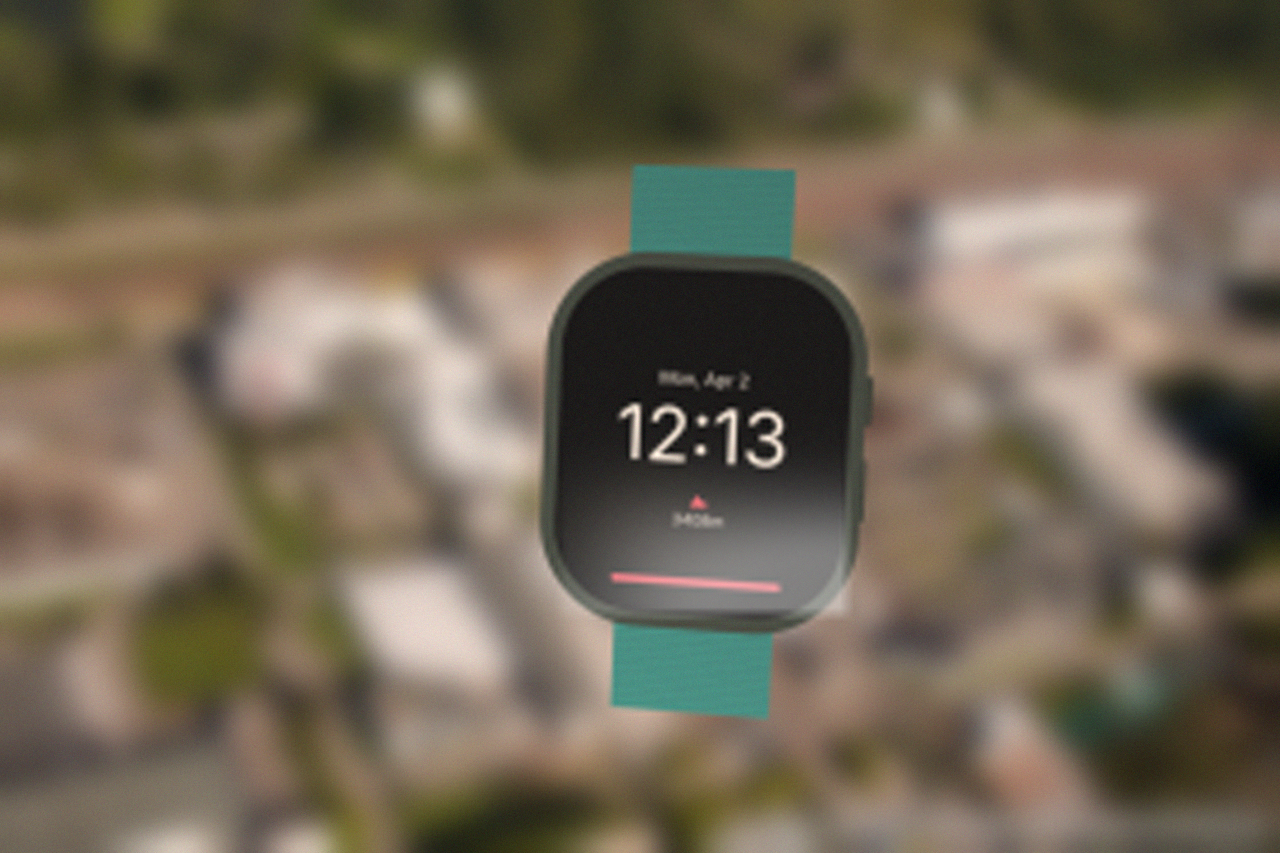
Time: **12:13**
